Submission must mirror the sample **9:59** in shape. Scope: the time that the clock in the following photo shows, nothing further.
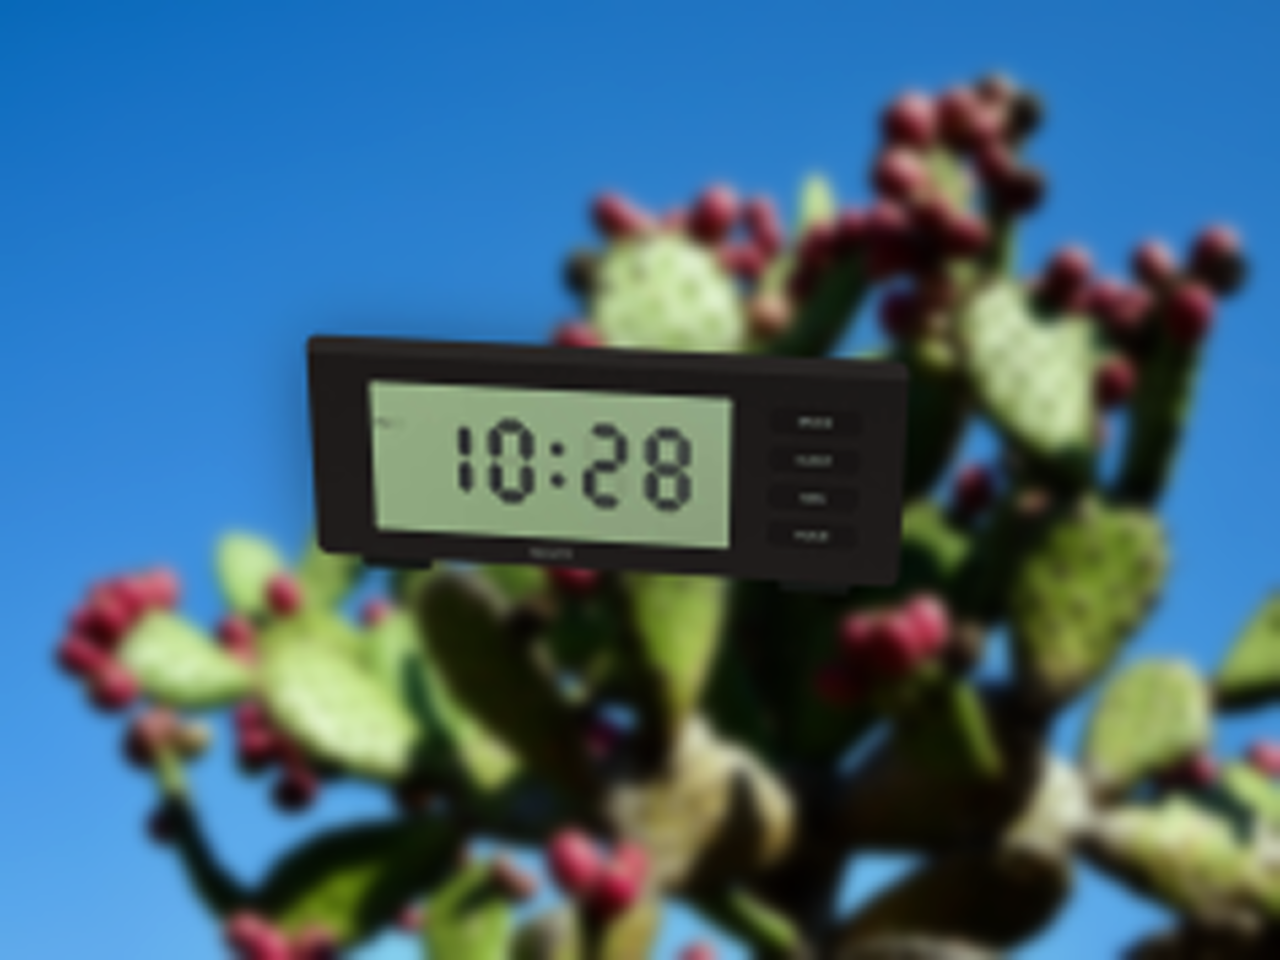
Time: **10:28**
